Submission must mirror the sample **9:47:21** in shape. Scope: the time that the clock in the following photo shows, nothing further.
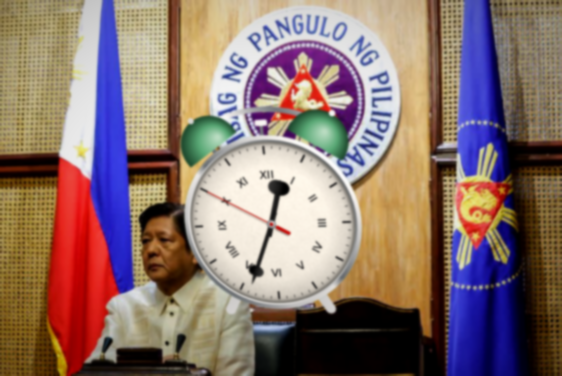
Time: **12:33:50**
